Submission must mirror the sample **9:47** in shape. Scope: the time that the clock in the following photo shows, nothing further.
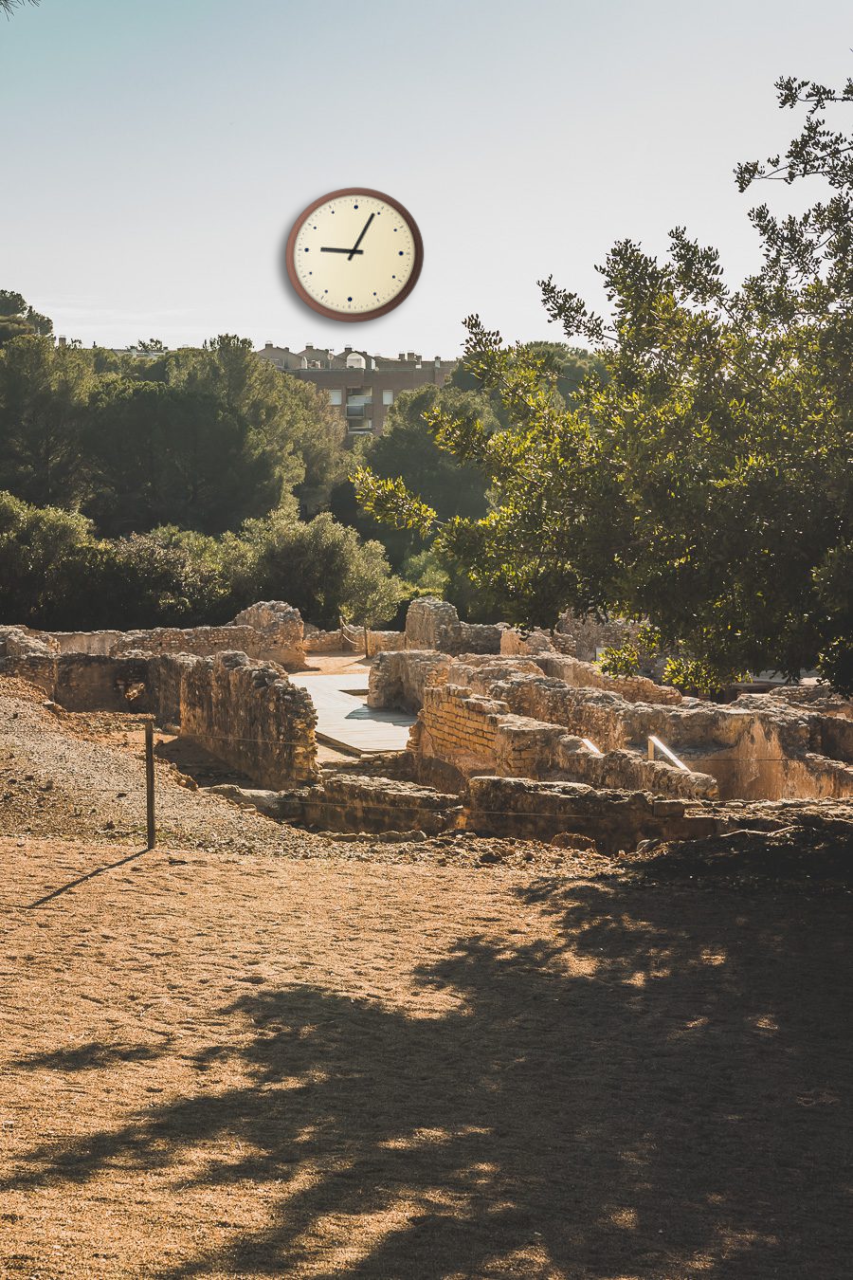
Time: **9:04**
